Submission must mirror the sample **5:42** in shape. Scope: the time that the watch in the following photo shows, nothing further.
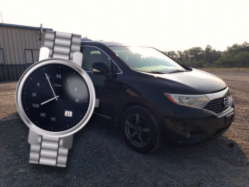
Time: **7:55**
